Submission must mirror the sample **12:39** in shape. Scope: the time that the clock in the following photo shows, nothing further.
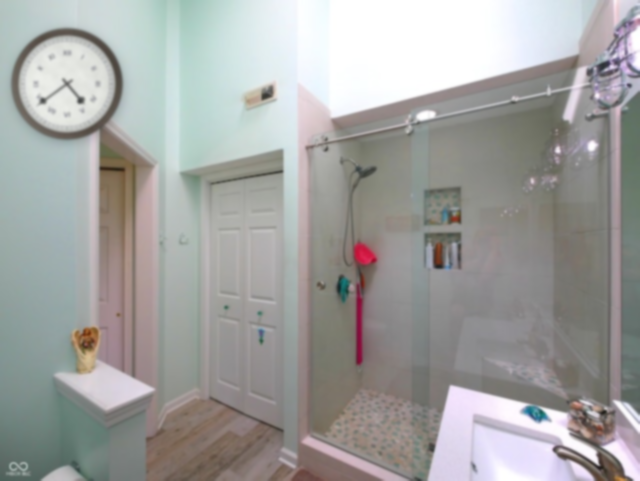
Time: **4:39**
